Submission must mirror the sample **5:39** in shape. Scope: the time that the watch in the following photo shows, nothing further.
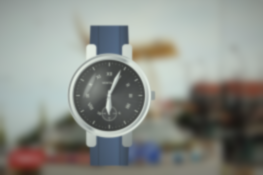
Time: **6:04**
